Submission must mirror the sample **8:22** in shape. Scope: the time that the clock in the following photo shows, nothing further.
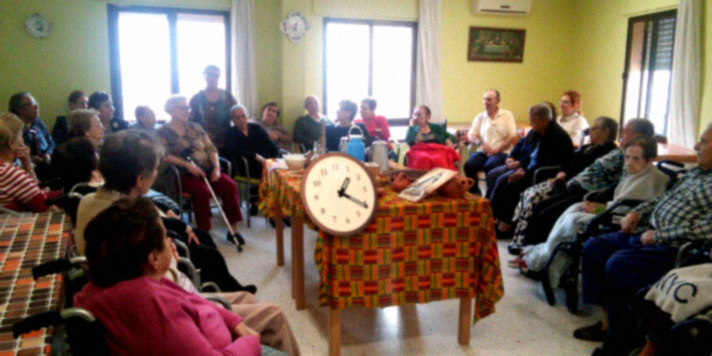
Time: **1:21**
